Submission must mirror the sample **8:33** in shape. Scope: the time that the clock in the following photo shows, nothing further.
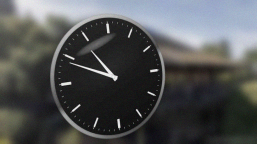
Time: **10:49**
